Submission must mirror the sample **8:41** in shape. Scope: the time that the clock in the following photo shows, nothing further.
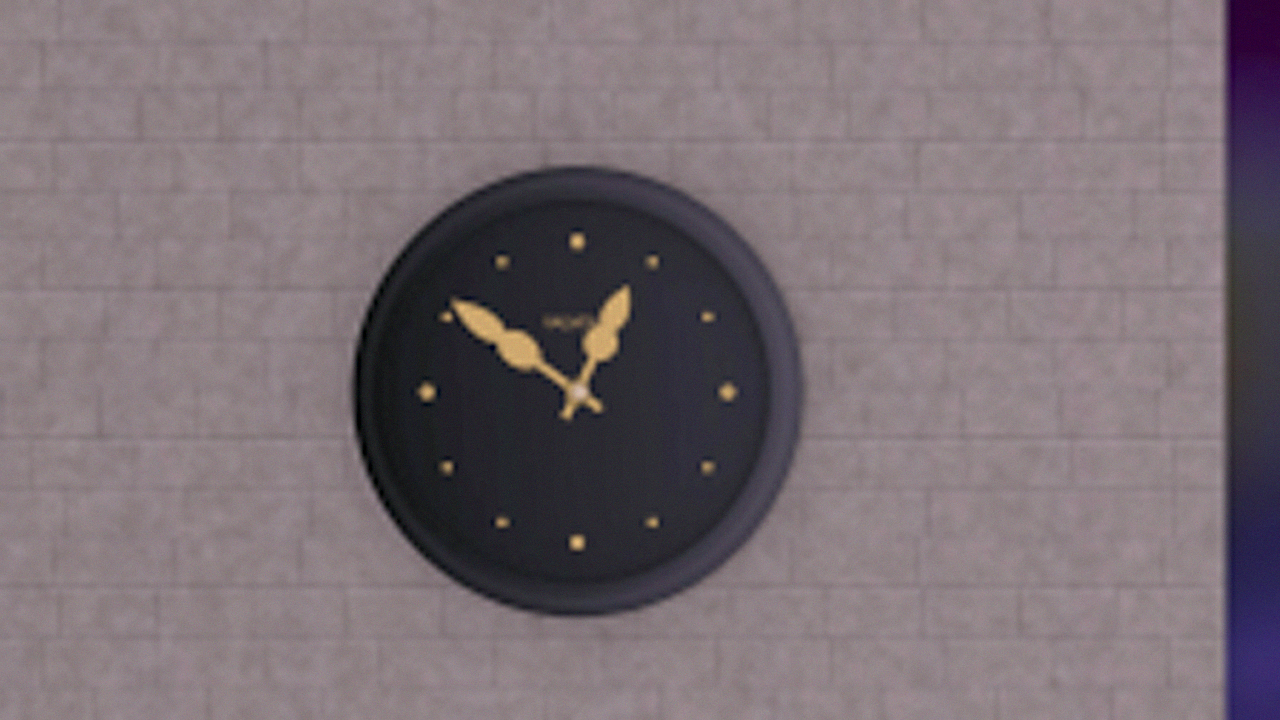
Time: **12:51**
